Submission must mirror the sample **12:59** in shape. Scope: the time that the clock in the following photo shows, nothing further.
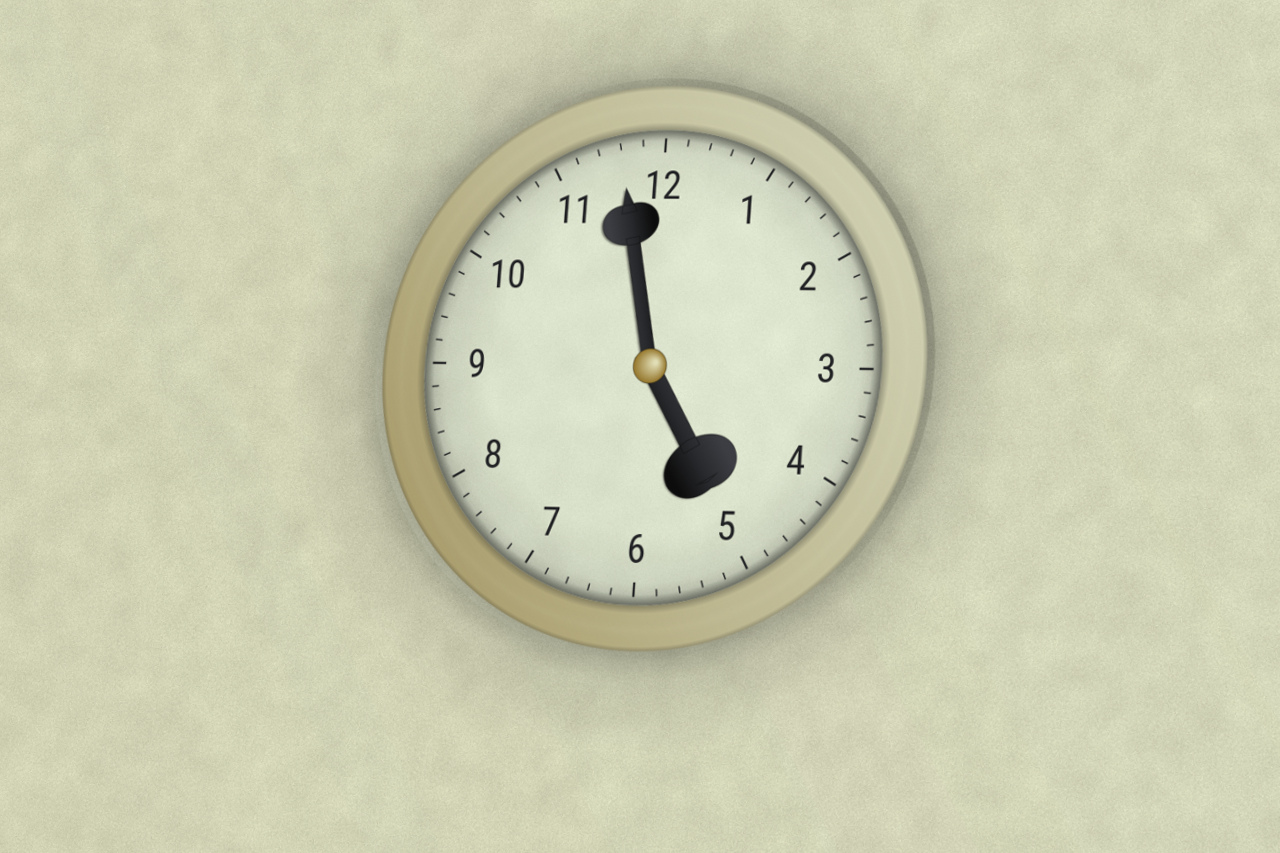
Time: **4:58**
